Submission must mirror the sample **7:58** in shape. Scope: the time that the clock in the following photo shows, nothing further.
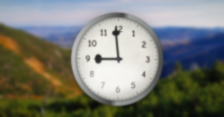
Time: **8:59**
